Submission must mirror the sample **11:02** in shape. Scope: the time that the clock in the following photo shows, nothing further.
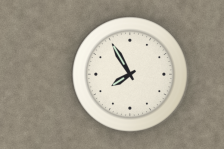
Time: **7:55**
